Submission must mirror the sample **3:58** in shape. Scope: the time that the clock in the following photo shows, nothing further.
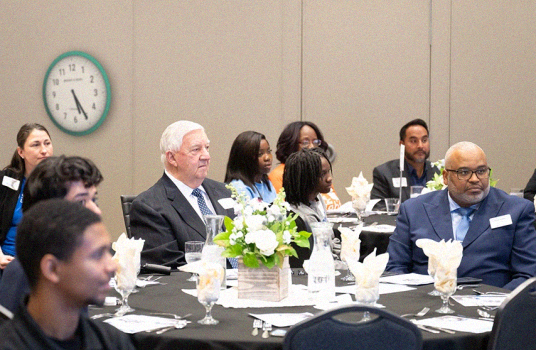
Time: **5:25**
